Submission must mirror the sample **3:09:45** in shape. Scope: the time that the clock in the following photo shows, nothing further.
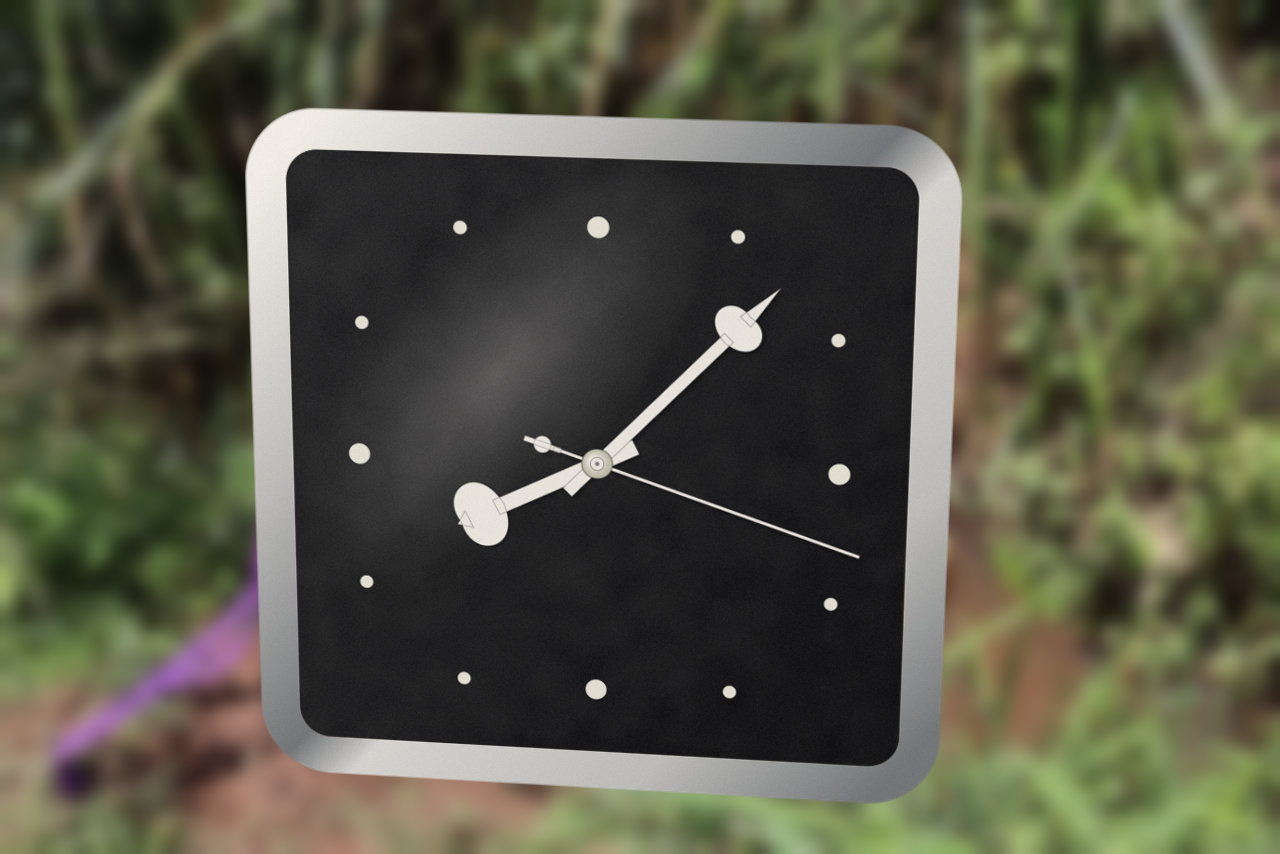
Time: **8:07:18**
